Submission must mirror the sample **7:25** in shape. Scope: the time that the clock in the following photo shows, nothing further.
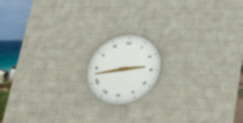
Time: **2:43**
